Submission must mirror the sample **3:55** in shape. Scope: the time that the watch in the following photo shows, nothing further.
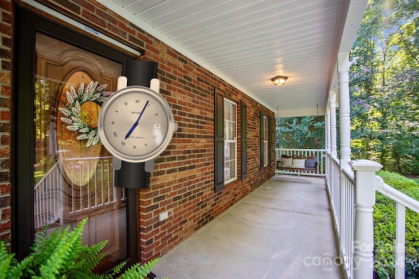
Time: **7:04**
